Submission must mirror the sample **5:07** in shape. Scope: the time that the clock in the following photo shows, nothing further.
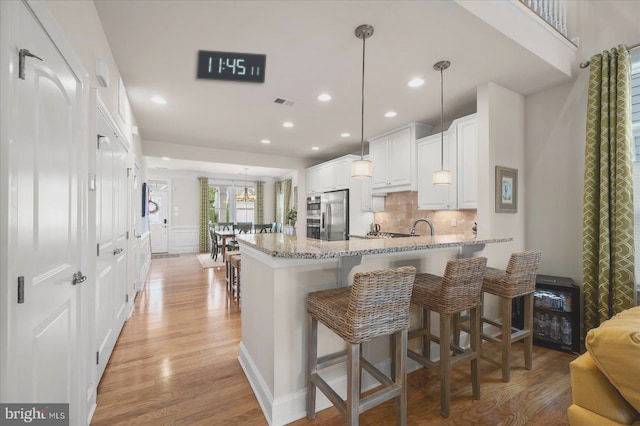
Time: **11:45**
